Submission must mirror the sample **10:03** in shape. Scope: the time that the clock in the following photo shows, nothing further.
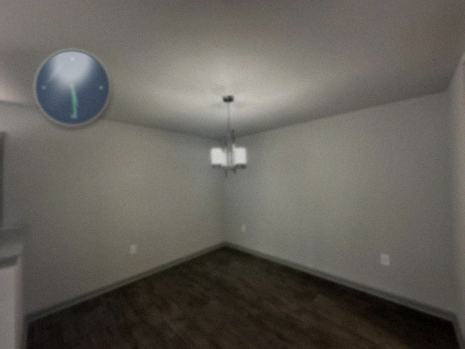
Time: **5:29**
